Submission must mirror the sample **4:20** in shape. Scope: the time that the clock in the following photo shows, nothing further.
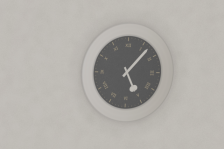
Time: **5:07**
